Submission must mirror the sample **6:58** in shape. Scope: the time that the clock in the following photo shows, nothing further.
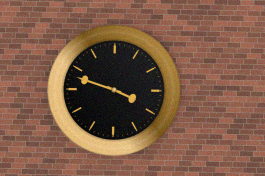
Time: **3:48**
